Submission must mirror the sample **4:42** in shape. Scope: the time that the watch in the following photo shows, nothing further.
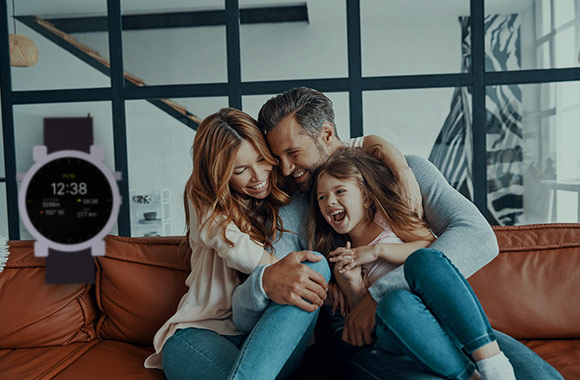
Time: **12:38**
